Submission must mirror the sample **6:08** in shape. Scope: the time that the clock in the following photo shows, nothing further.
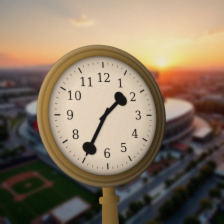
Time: **1:35**
